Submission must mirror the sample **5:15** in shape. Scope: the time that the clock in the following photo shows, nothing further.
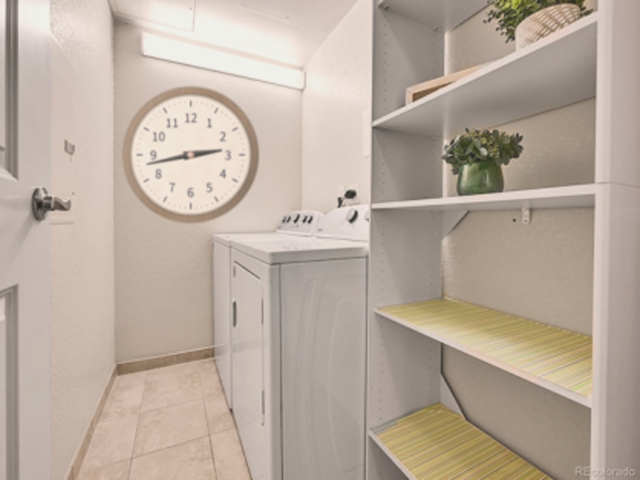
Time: **2:43**
